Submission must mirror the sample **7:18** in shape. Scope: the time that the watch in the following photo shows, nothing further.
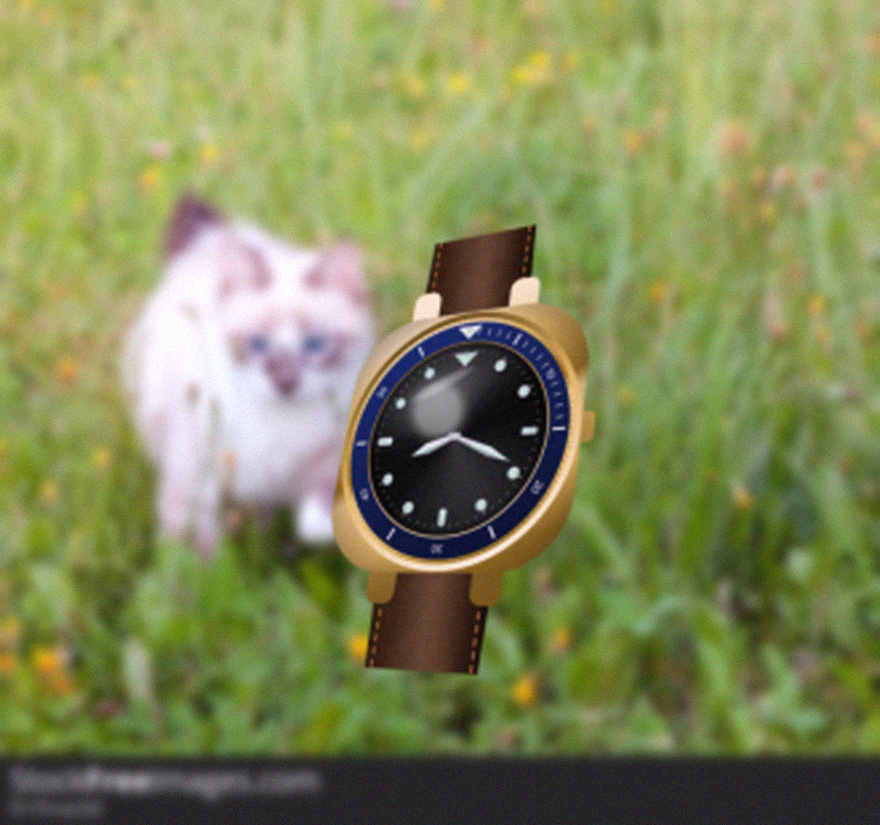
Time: **8:19**
